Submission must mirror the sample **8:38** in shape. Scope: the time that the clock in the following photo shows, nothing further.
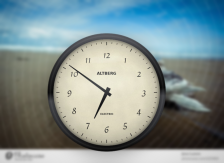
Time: **6:51**
